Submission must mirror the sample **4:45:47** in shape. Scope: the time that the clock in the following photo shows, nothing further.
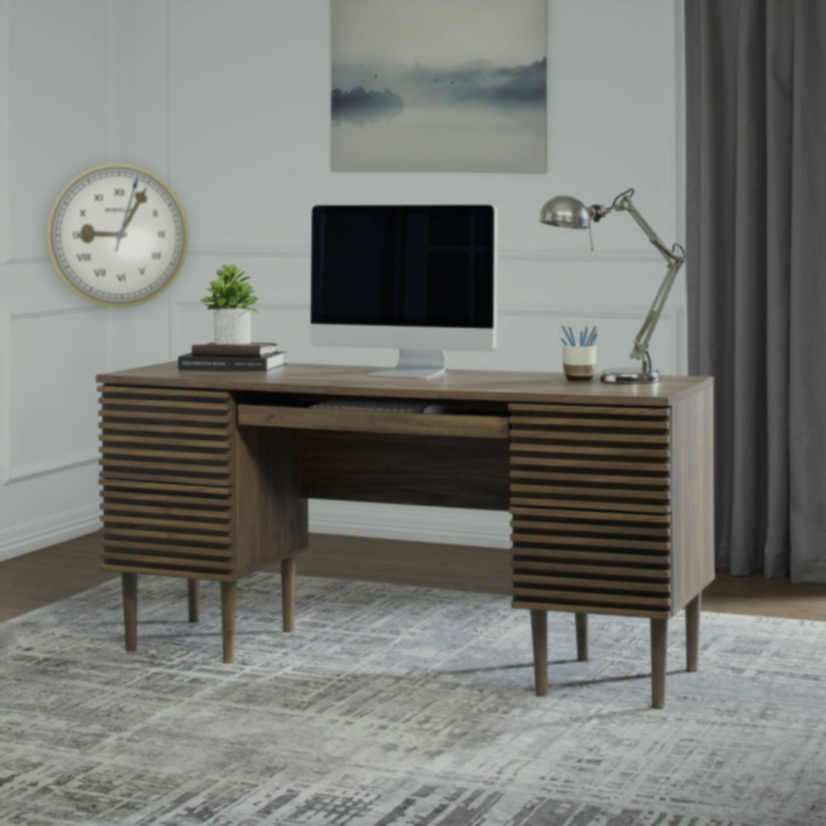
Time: **9:05:03**
